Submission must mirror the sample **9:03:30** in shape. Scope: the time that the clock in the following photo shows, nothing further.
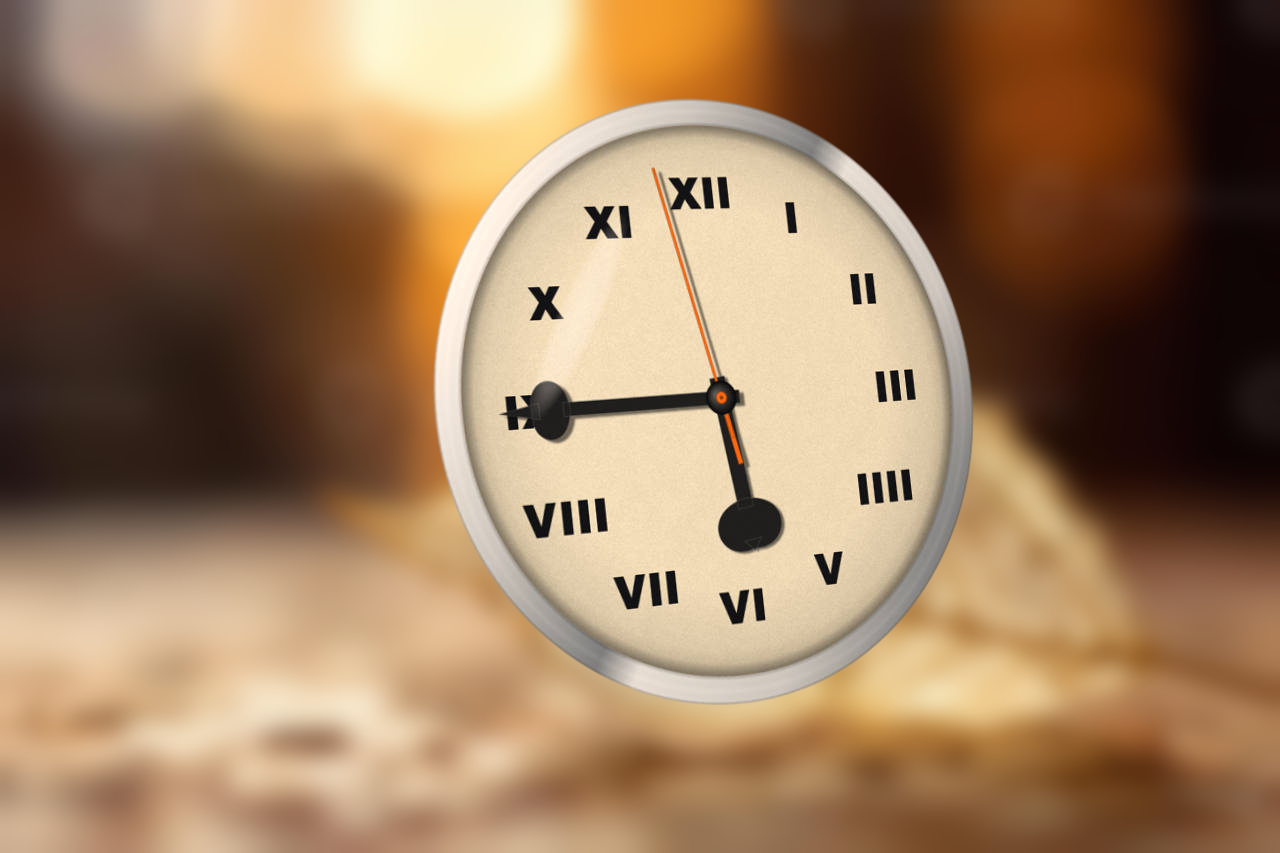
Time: **5:44:58**
